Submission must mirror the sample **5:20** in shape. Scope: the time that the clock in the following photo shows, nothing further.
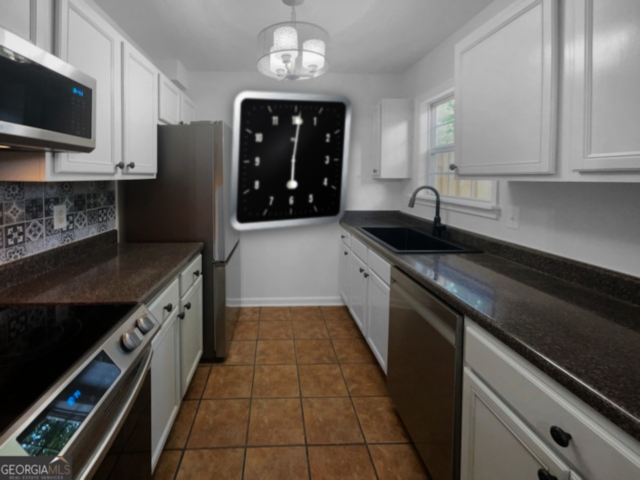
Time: **6:01**
